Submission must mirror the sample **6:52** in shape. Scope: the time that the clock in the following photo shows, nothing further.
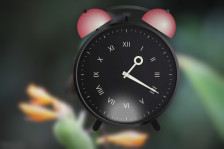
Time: **1:20**
